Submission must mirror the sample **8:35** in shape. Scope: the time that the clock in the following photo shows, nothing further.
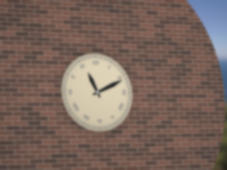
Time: **11:11**
